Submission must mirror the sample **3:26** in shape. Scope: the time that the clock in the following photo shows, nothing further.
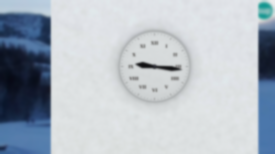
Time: **9:16**
